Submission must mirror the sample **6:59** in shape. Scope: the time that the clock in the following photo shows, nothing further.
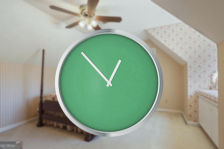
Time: **12:53**
